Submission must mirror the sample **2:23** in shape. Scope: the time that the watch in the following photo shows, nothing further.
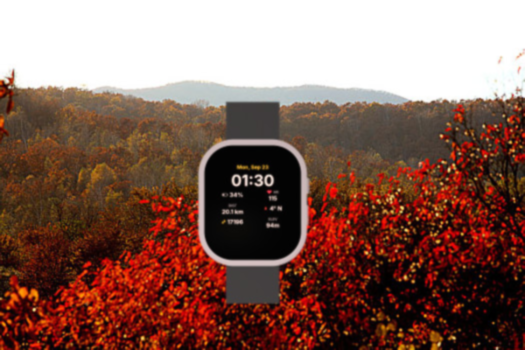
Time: **1:30**
